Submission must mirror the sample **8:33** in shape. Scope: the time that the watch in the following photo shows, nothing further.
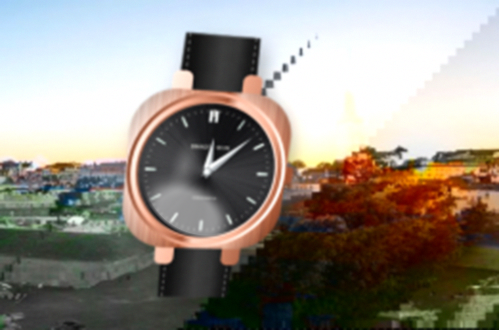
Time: **12:08**
